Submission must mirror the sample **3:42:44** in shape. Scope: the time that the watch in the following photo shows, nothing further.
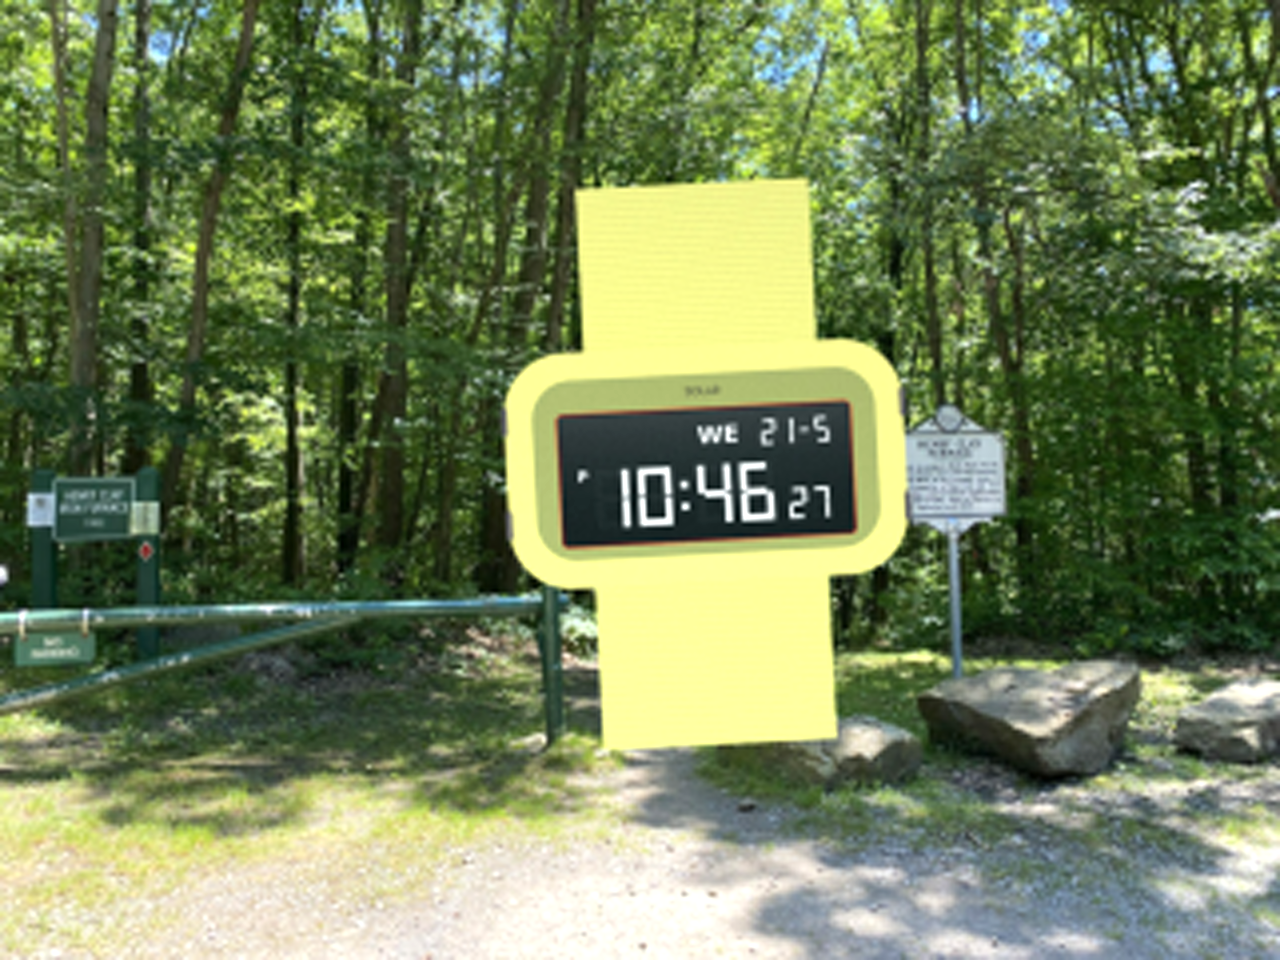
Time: **10:46:27**
